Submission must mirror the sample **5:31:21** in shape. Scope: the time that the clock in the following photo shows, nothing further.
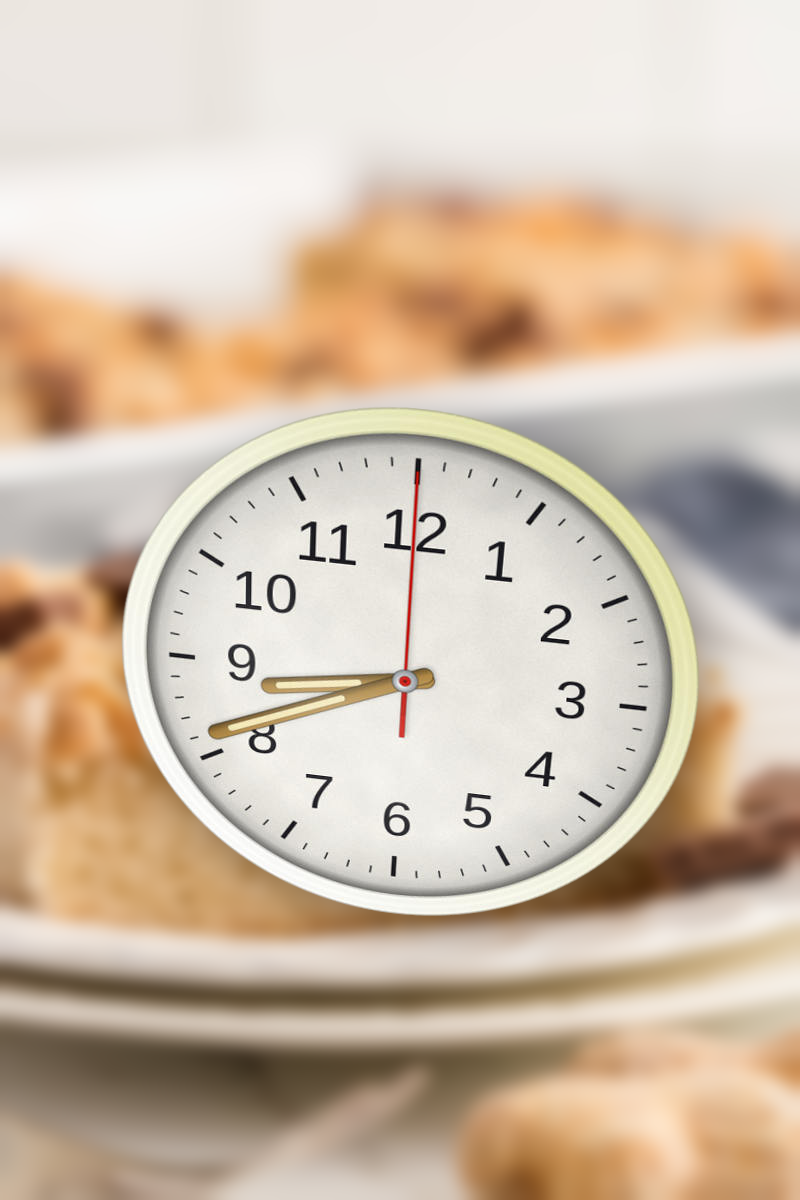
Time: **8:41:00**
